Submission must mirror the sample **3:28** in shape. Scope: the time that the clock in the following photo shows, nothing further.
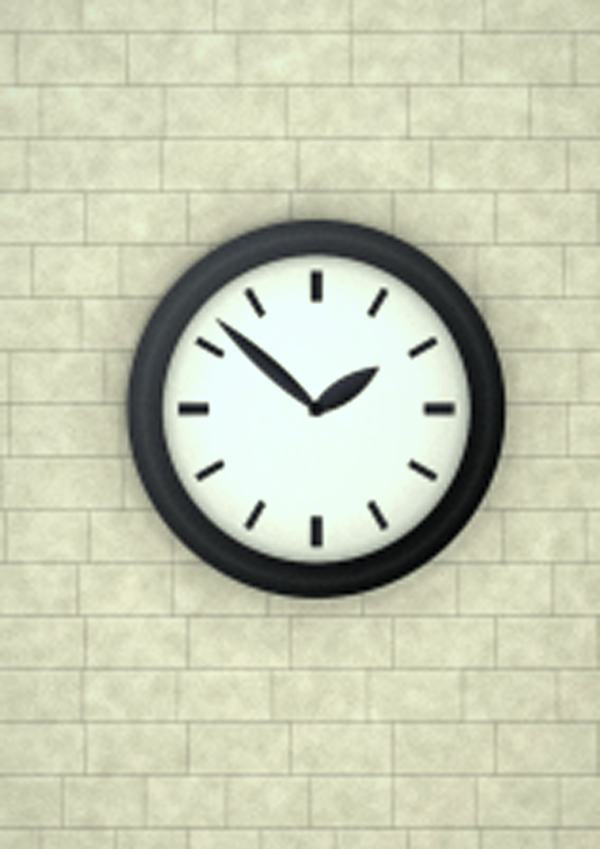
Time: **1:52**
